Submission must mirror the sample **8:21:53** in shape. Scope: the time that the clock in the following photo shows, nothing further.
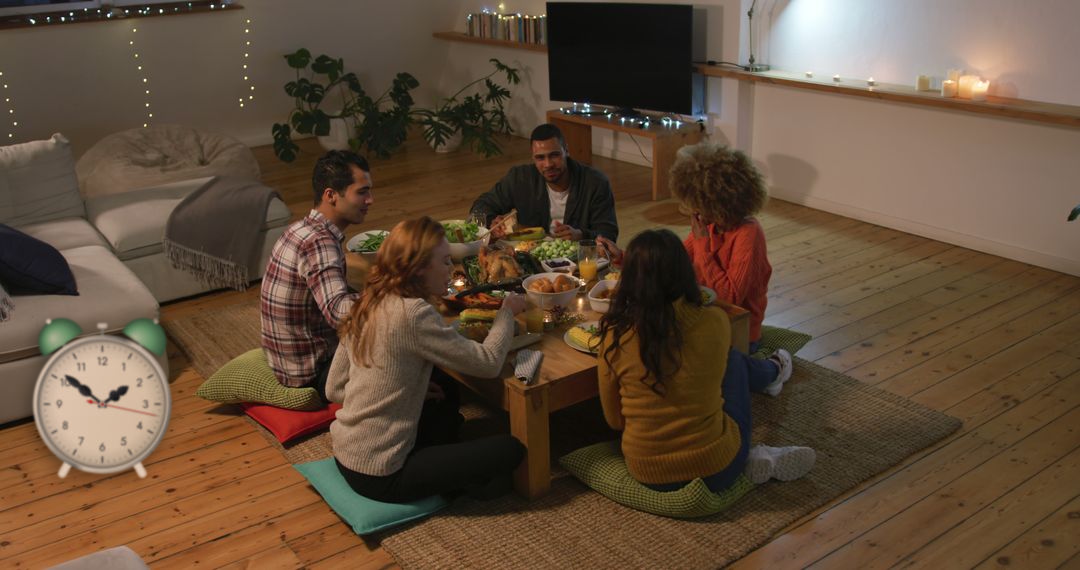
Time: **1:51:17**
